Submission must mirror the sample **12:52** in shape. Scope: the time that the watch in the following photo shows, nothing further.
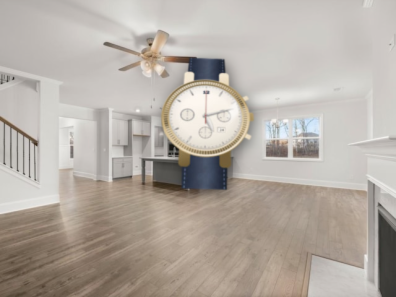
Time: **5:12**
